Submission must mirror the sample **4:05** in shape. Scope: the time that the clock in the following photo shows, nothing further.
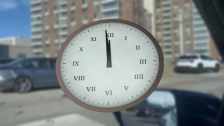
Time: **11:59**
